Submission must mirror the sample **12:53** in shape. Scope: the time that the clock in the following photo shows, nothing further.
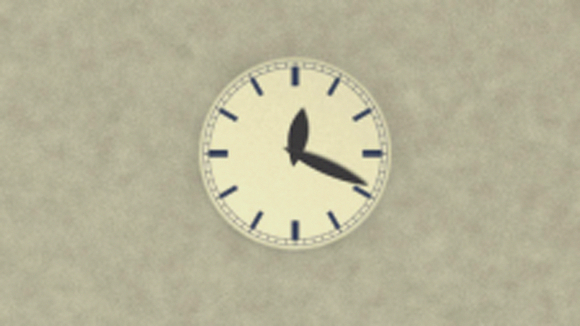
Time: **12:19**
